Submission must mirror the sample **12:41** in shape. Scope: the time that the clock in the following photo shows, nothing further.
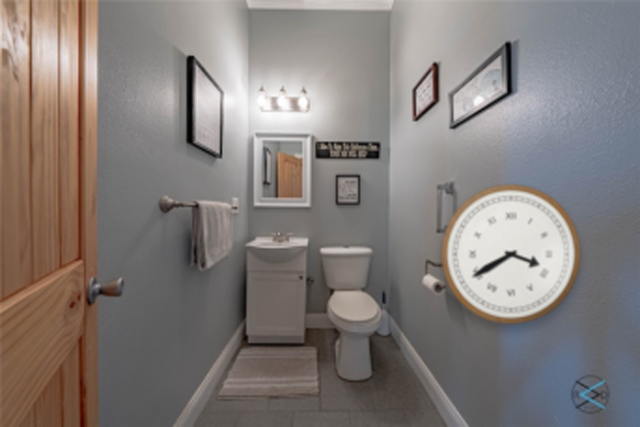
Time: **3:40**
